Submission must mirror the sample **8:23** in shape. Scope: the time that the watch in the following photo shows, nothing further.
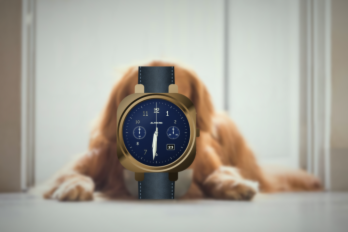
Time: **6:31**
